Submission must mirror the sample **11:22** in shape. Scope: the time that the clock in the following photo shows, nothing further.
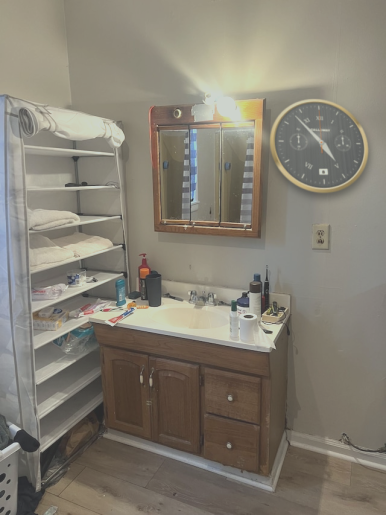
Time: **4:53**
